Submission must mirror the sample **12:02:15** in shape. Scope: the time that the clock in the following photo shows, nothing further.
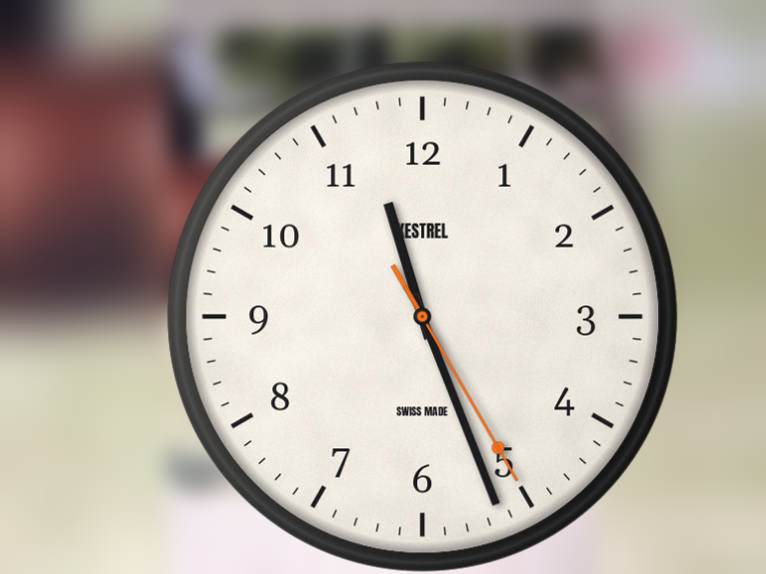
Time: **11:26:25**
